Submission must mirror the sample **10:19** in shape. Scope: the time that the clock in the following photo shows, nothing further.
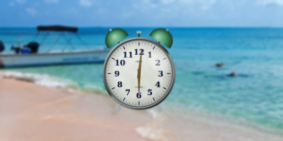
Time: **6:01**
